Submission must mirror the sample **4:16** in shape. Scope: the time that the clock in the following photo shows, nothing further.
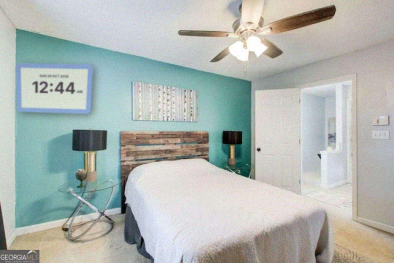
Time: **12:44**
